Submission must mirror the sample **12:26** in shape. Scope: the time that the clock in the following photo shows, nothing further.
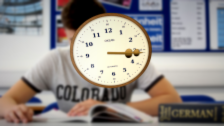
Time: **3:16**
